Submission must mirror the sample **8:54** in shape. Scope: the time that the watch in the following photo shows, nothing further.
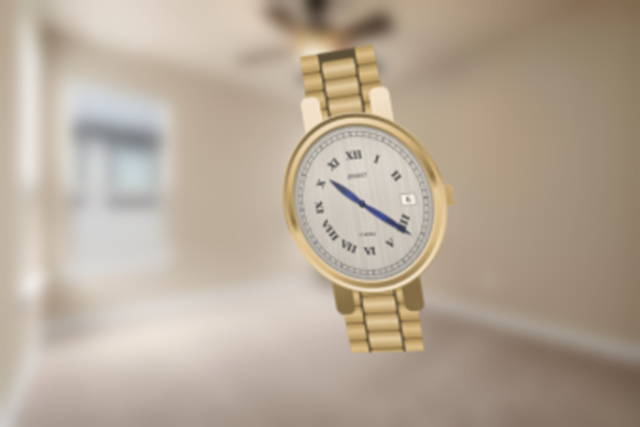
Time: **10:21**
